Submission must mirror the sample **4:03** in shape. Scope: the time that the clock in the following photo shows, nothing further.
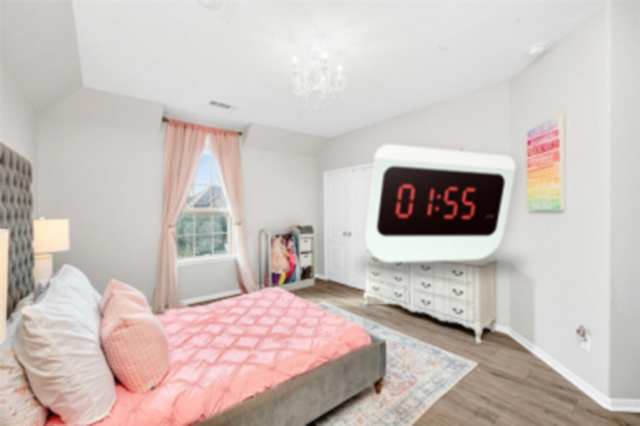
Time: **1:55**
